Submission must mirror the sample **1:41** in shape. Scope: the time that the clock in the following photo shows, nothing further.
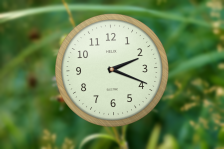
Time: **2:19**
